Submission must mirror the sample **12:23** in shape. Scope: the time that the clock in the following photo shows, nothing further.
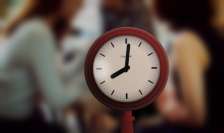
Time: **8:01**
